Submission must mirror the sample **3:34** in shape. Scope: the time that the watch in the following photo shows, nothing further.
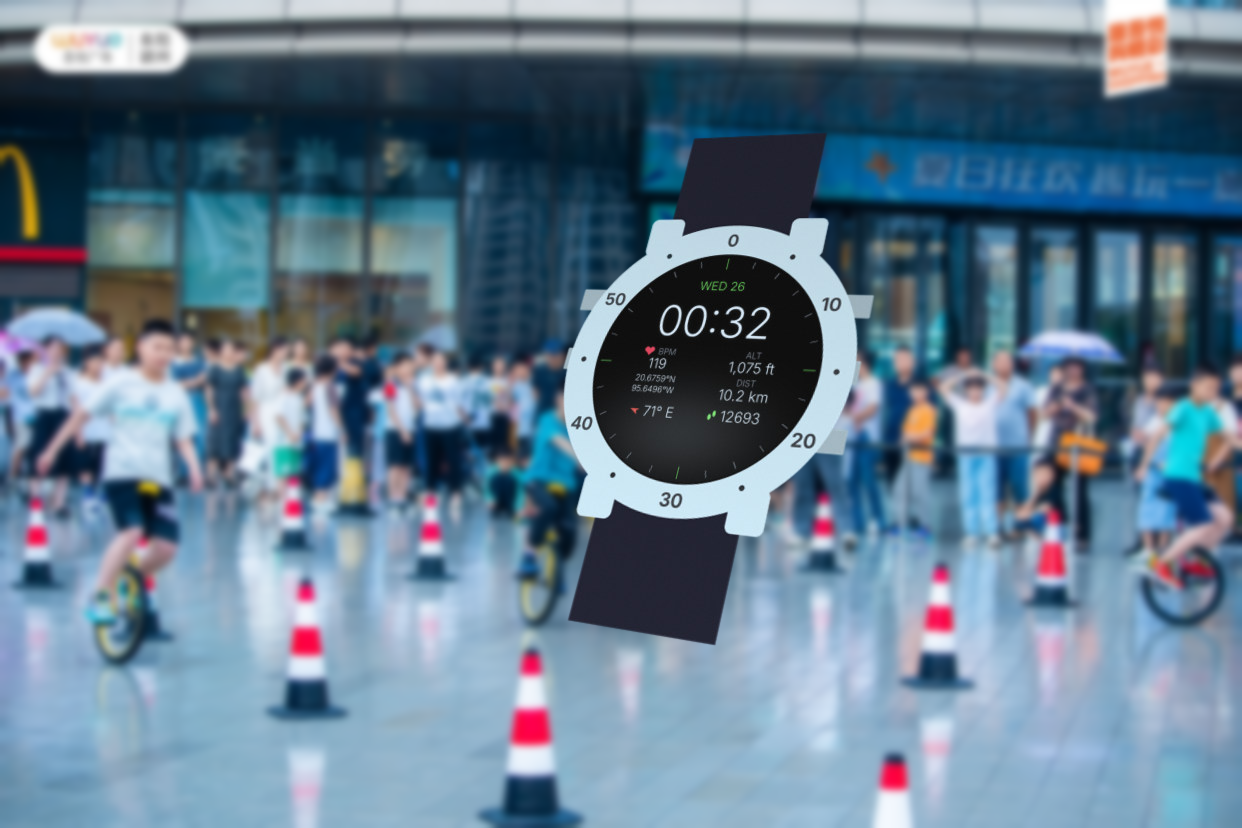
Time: **0:32**
